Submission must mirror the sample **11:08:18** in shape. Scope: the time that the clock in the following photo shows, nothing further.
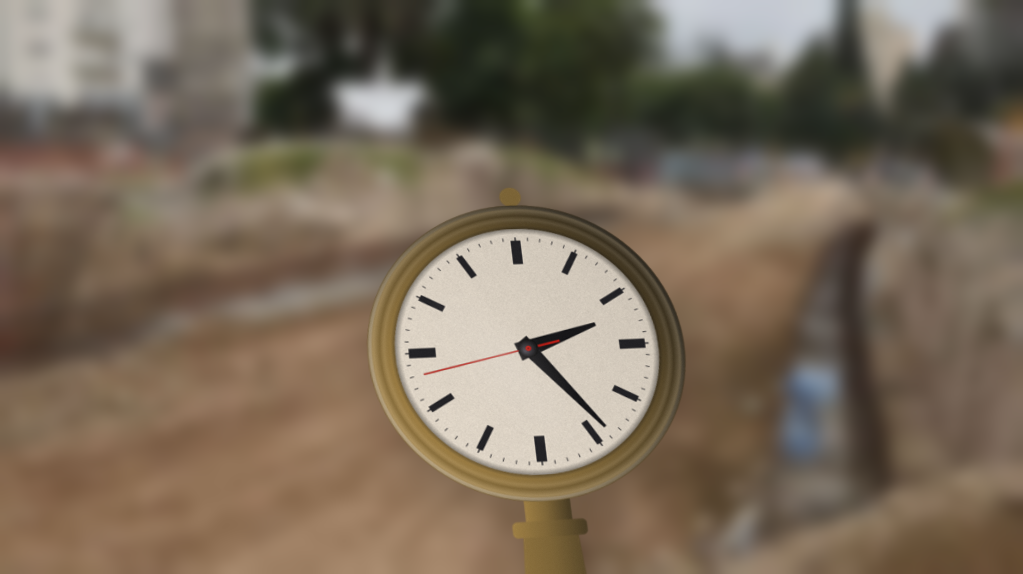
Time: **2:23:43**
